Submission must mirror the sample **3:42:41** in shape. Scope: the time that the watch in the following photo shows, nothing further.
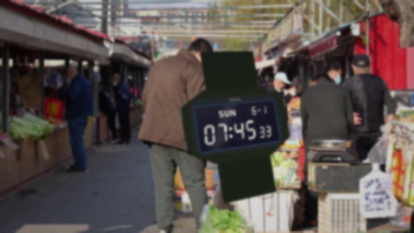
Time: **7:45:33**
